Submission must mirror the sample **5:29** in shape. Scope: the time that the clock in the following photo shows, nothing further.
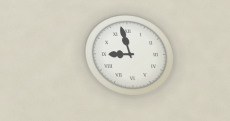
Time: **8:58**
